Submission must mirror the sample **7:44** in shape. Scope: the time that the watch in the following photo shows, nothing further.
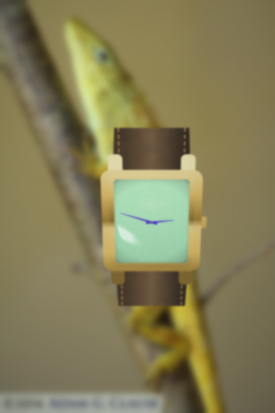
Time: **2:48**
